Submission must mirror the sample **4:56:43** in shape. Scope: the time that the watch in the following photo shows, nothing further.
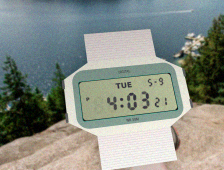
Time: **4:03:21**
